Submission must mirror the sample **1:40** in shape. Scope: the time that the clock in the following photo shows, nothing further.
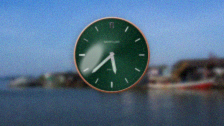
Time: **5:38**
